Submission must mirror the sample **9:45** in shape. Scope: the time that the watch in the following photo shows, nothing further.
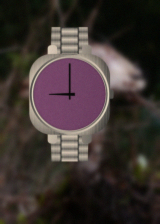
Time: **9:00**
